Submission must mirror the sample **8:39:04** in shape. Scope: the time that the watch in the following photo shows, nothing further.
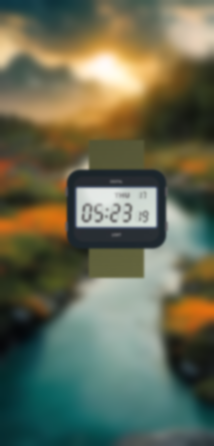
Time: **5:23:19**
